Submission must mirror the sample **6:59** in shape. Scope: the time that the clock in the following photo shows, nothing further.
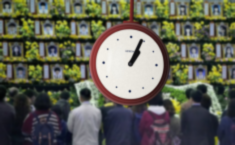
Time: **1:04**
